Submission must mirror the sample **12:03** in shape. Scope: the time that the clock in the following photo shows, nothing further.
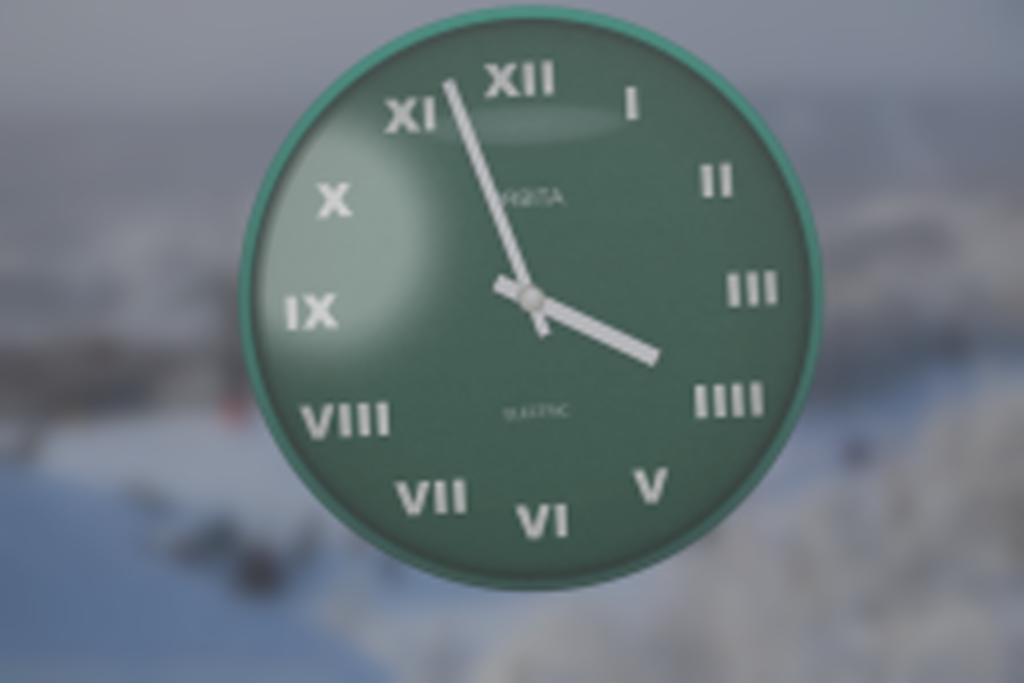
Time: **3:57**
